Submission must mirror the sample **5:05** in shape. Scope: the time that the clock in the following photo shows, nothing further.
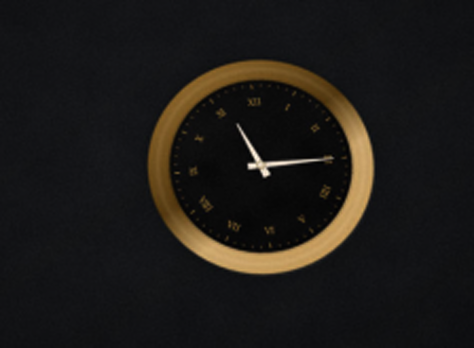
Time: **11:15**
